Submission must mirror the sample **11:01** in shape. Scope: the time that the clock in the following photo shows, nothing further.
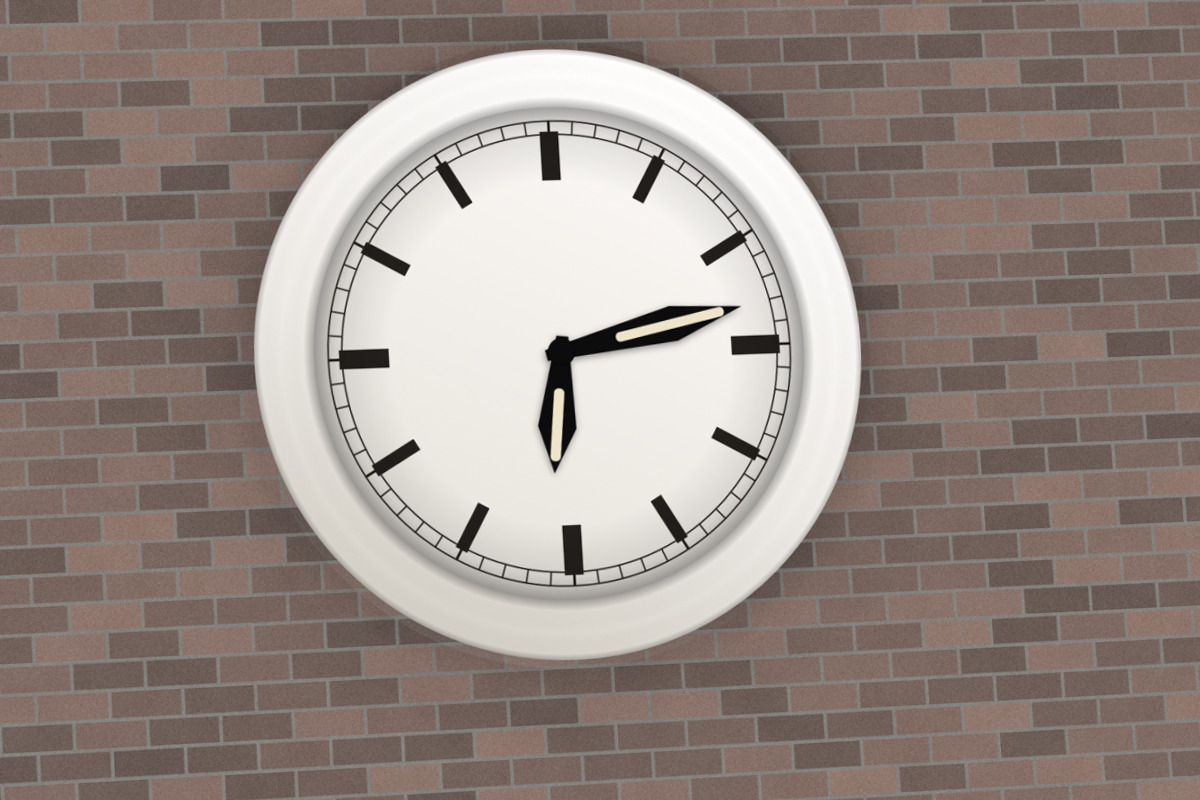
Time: **6:13**
